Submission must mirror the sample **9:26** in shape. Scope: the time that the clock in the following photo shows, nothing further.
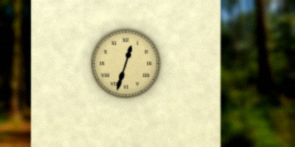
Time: **12:33**
